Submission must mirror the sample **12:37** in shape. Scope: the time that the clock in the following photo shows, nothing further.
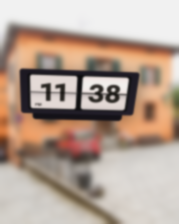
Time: **11:38**
